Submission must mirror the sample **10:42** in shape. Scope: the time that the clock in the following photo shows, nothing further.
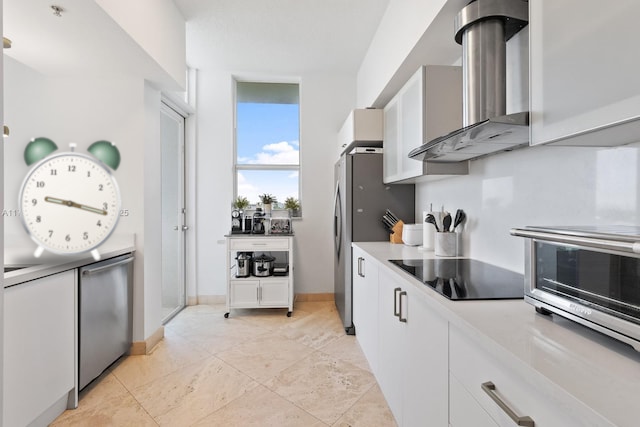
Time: **9:17**
